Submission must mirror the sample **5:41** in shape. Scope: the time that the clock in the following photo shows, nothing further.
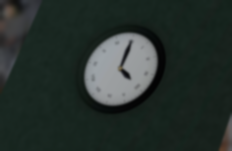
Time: **4:00**
